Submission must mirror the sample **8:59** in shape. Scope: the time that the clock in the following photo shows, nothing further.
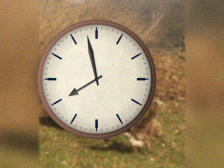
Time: **7:58**
